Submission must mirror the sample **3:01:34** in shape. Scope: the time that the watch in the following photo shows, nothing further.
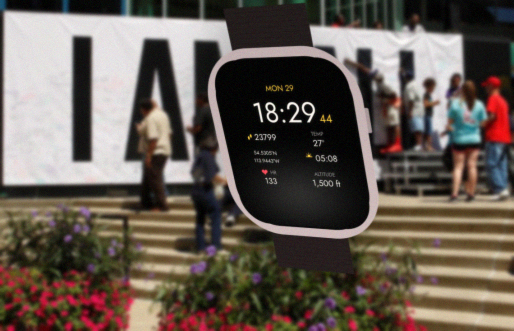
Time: **18:29:44**
